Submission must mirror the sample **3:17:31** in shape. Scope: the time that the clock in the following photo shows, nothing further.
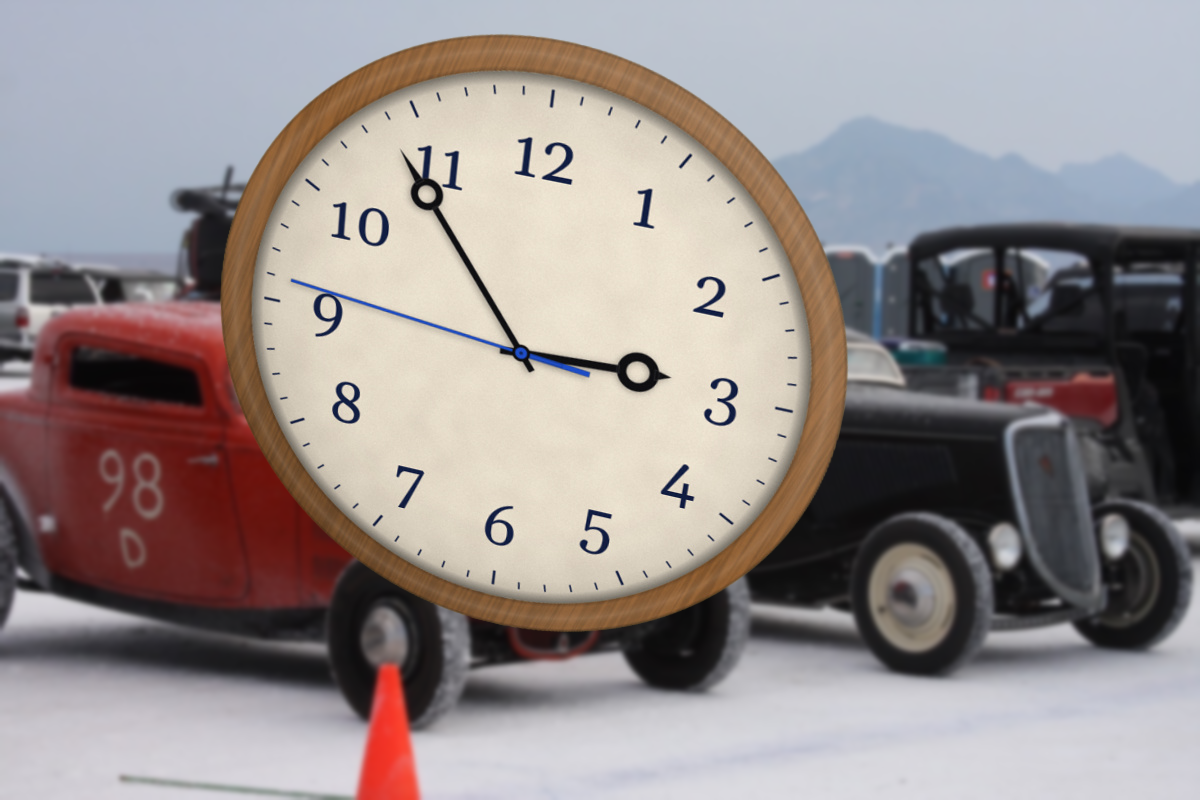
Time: **2:53:46**
